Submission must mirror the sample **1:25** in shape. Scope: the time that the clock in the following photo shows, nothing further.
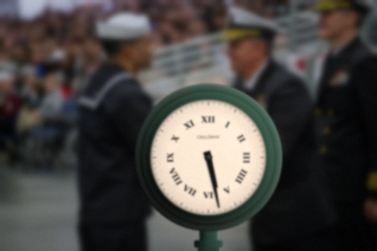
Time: **5:28**
